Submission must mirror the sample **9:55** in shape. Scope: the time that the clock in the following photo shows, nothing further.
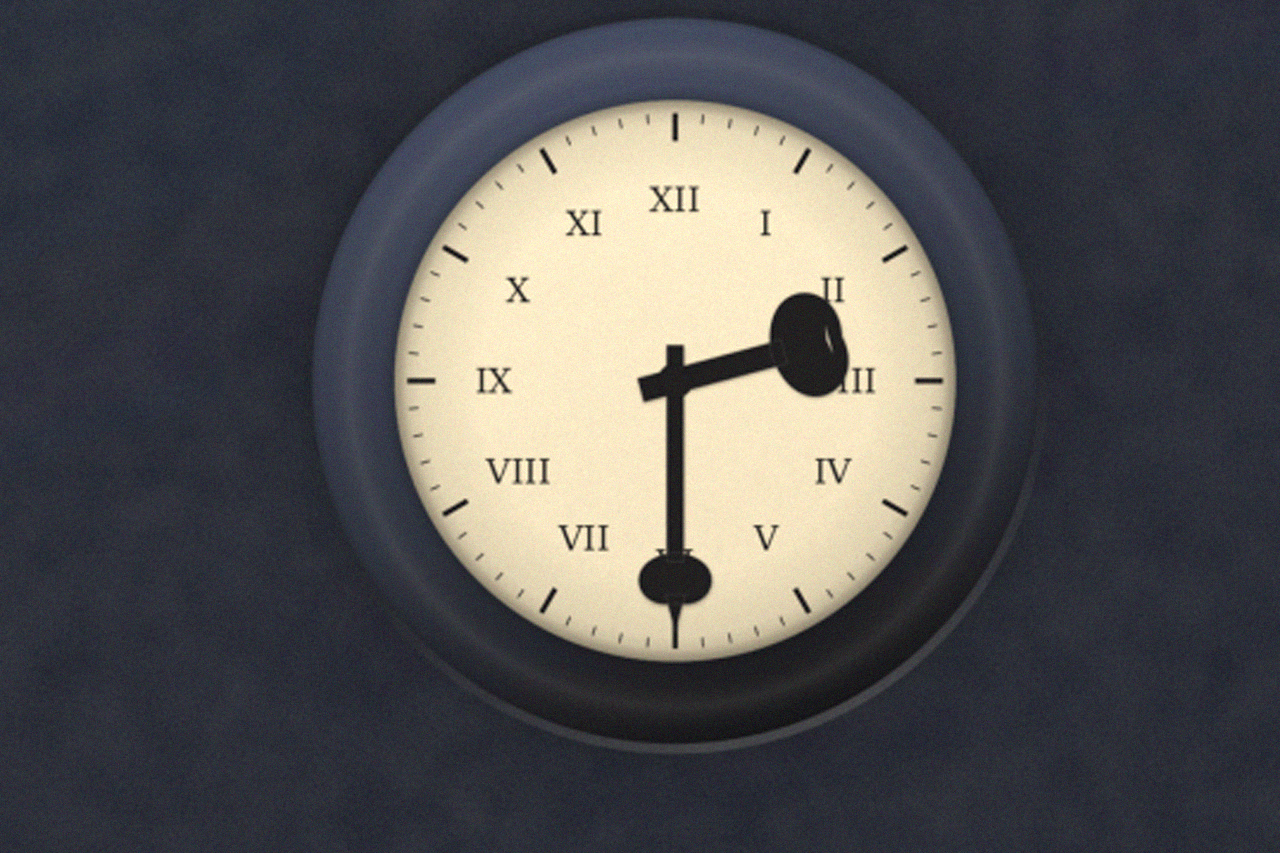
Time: **2:30**
